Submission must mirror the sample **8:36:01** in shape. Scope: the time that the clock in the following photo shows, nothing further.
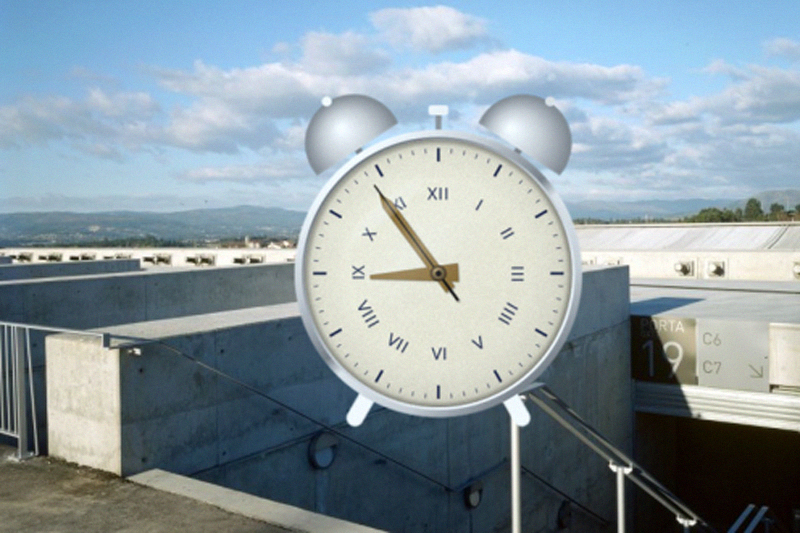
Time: **8:53:54**
